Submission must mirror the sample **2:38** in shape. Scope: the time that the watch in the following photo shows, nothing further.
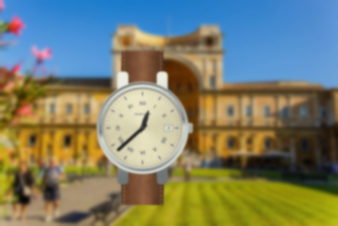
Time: **12:38**
